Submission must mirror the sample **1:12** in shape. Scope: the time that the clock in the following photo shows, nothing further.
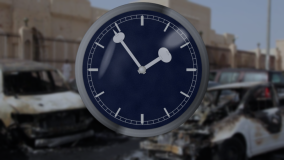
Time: **1:54**
